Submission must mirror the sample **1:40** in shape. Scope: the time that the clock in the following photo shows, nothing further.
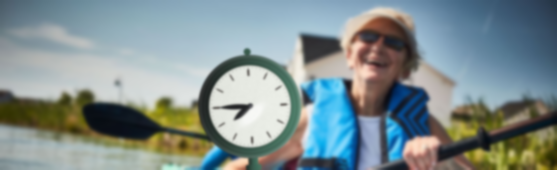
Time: **7:45**
